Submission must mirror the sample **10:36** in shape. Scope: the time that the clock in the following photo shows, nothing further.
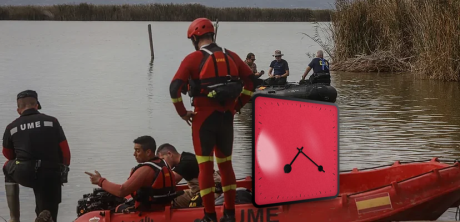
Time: **7:21**
